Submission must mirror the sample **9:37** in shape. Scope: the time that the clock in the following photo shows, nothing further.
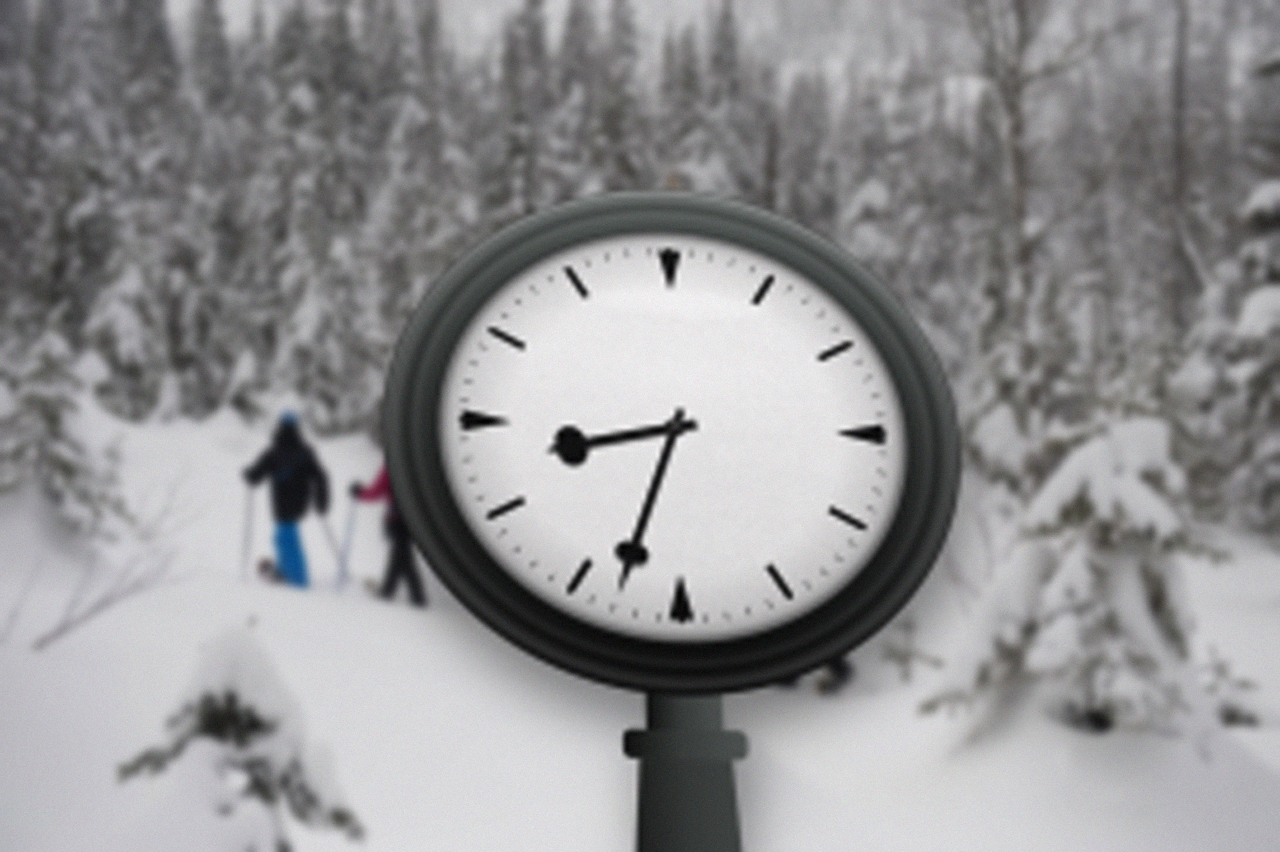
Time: **8:33**
